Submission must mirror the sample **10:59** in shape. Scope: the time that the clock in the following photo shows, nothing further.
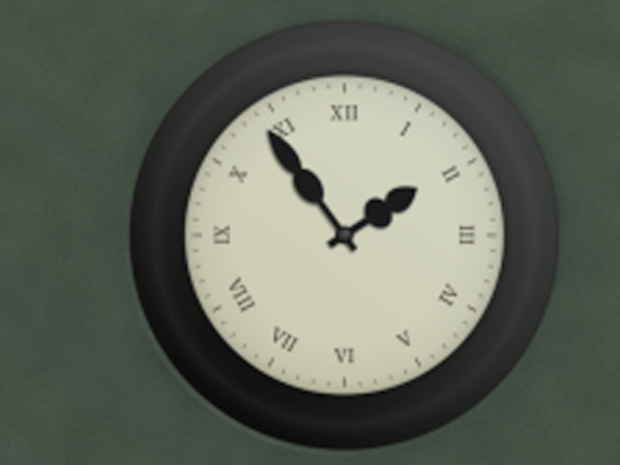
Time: **1:54**
